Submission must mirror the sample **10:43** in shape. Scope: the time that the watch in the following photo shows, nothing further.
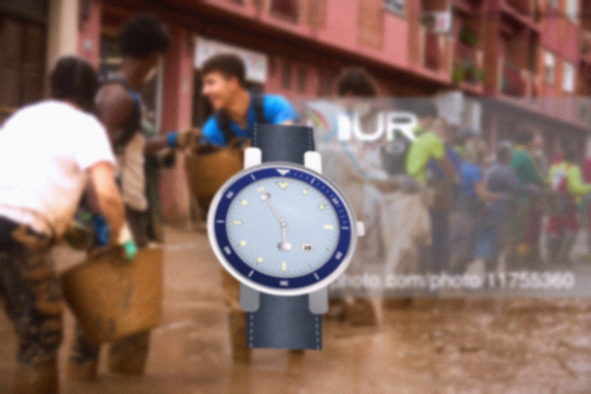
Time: **5:55**
